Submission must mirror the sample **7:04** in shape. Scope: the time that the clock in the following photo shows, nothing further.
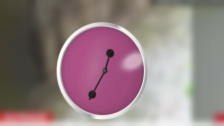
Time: **12:35**
